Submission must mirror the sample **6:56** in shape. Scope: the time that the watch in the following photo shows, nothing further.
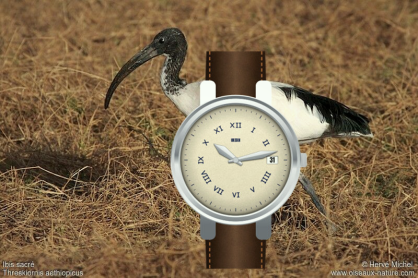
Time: **10:13**
